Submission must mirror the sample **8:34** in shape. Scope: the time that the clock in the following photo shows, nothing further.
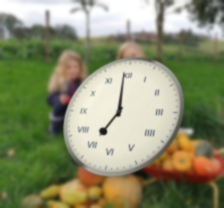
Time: **6:59**
